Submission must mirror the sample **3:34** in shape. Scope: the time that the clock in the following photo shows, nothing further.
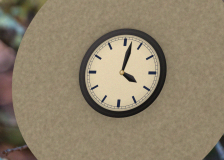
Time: **4:02**
